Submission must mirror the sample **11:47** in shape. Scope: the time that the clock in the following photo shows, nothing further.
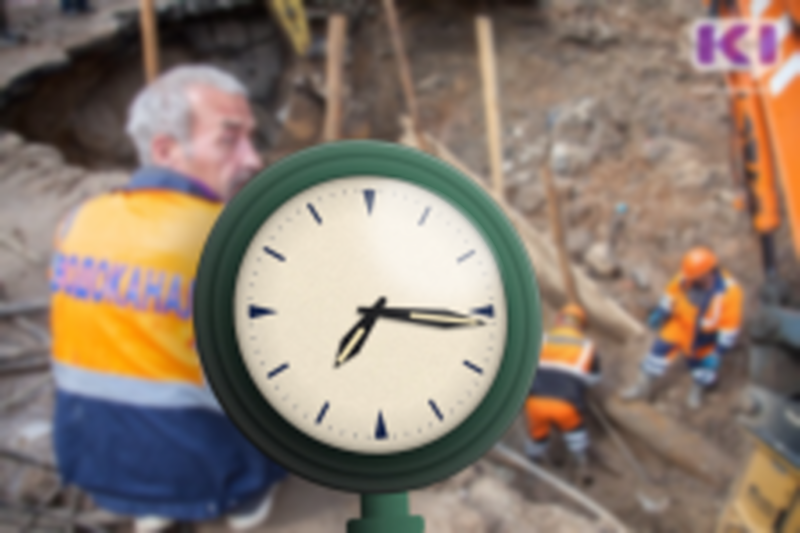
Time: **7:16**
